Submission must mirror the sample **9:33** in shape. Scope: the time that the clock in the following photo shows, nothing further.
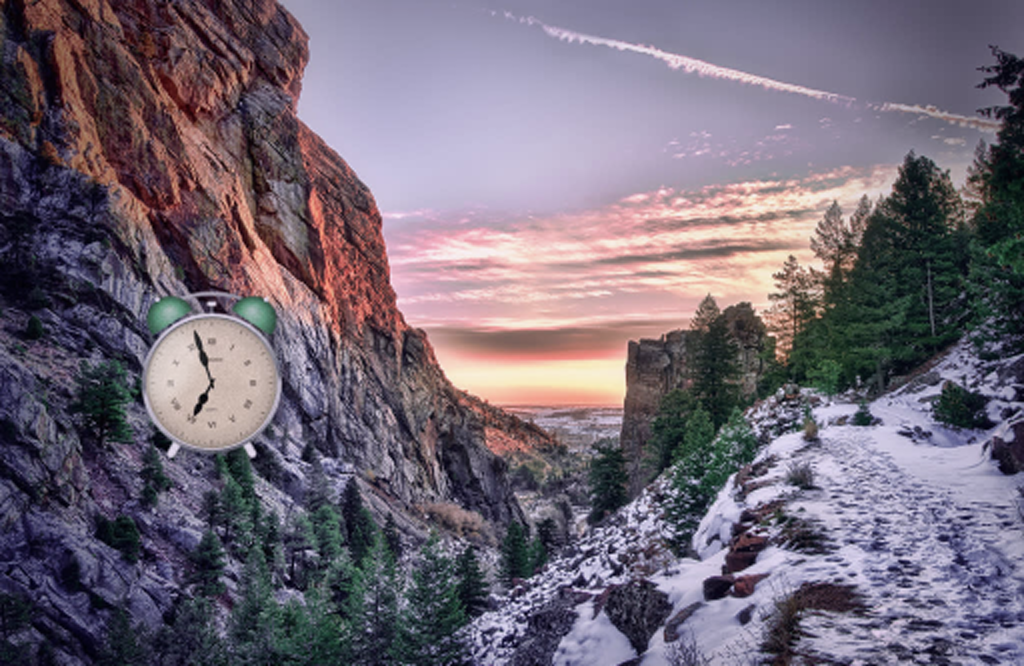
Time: **6:57**
